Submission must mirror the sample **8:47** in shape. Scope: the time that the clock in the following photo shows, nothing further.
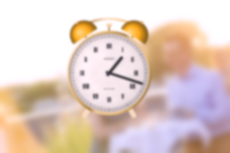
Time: **1:18**
